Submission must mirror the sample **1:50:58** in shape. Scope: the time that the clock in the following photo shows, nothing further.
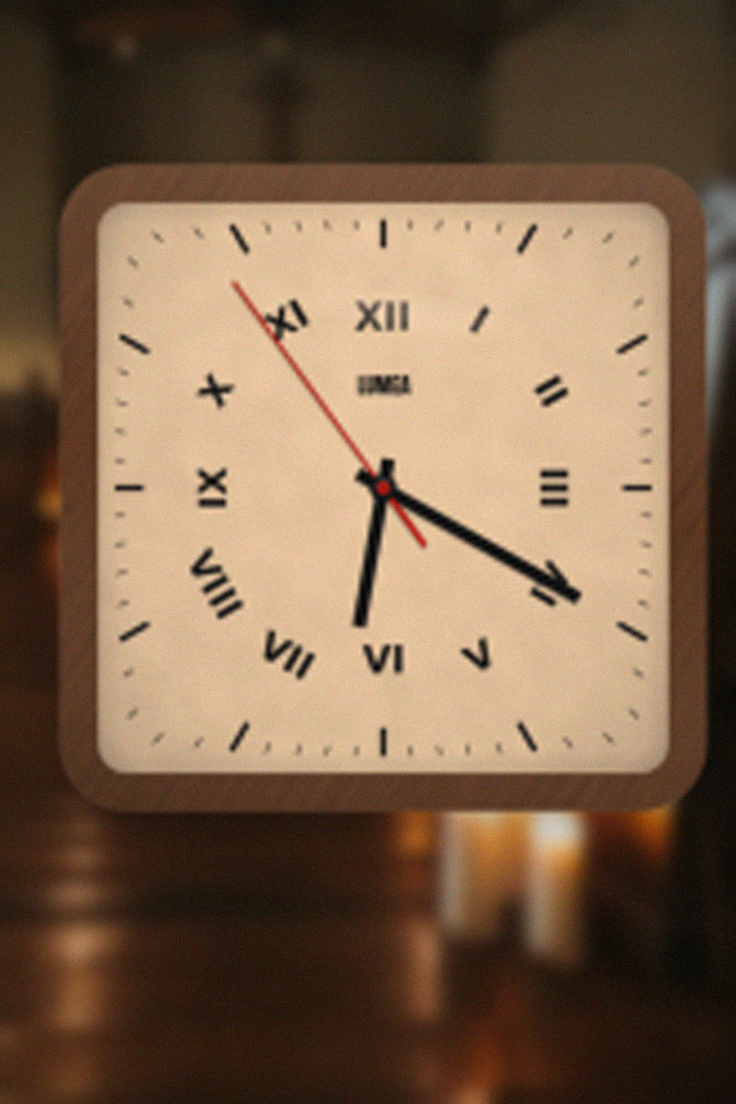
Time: **6:19:54**
